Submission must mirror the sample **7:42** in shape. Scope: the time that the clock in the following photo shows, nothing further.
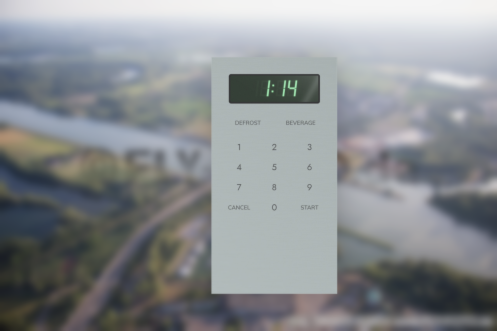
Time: **1:14**
